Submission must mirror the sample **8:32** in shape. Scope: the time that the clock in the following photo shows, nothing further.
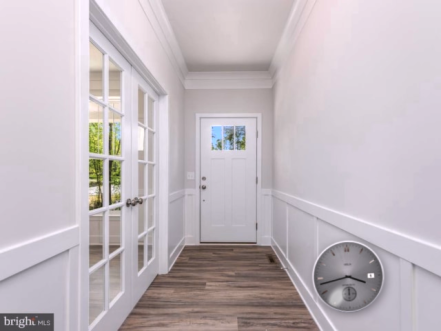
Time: **3:43**
